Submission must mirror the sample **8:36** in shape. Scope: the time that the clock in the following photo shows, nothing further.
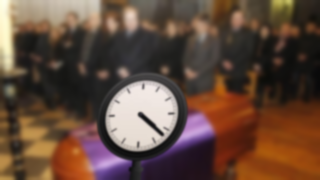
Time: **4:22**
